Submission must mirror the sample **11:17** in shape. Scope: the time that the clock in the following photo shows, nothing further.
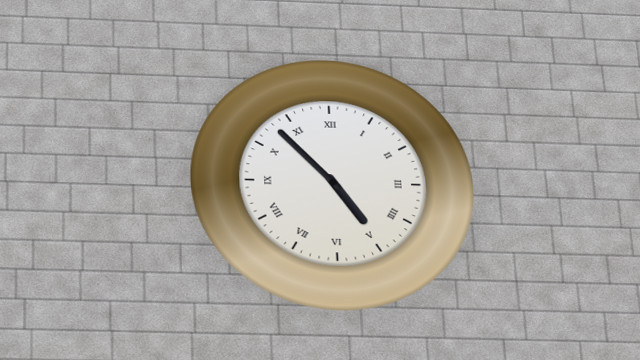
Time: **4:53**
